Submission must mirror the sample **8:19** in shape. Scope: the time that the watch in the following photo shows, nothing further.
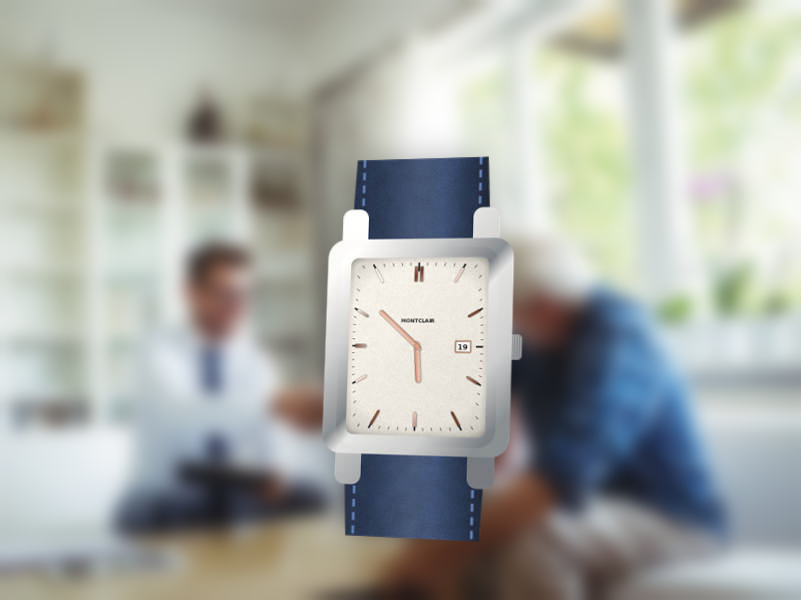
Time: **5:52**
